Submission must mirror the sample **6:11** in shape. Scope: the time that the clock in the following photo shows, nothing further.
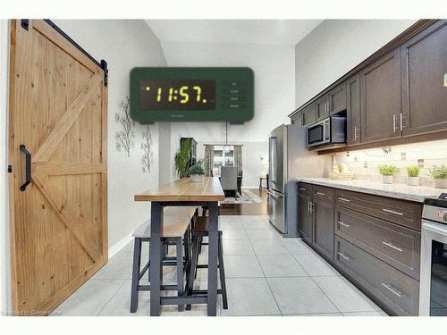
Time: **11:57**
